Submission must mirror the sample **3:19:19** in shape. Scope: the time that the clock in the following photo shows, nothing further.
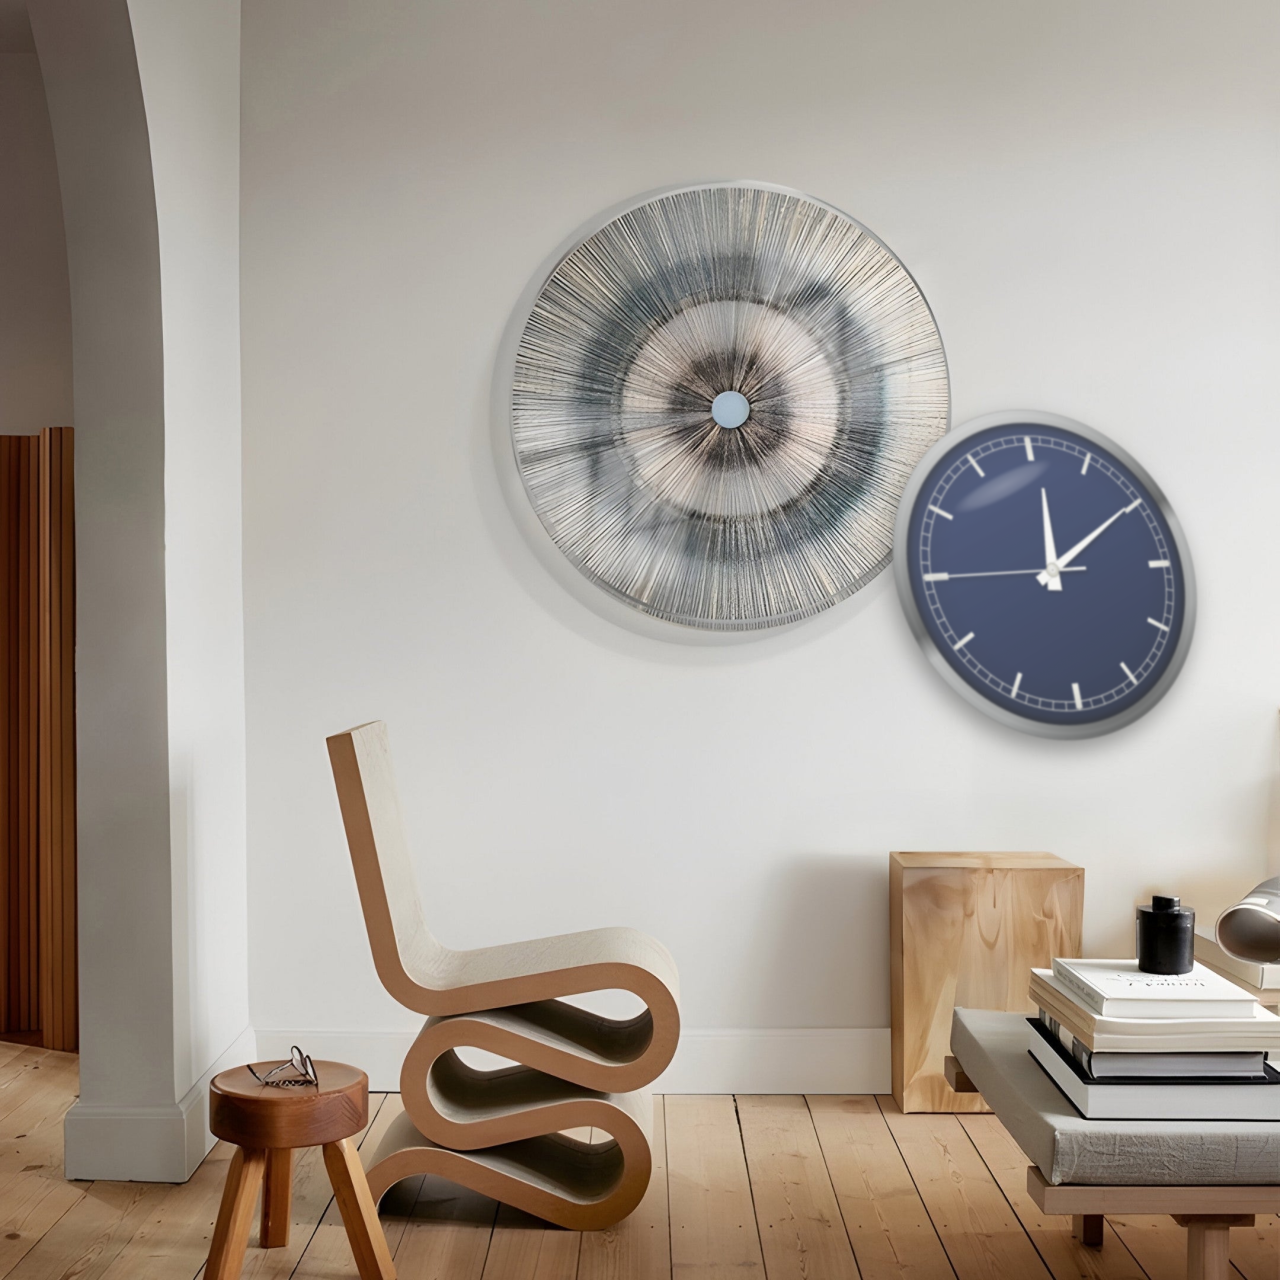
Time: **12:09:45**
